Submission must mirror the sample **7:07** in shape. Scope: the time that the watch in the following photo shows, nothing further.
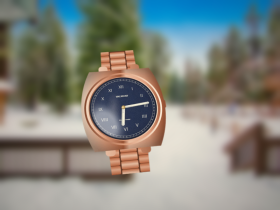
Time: **6:14**
